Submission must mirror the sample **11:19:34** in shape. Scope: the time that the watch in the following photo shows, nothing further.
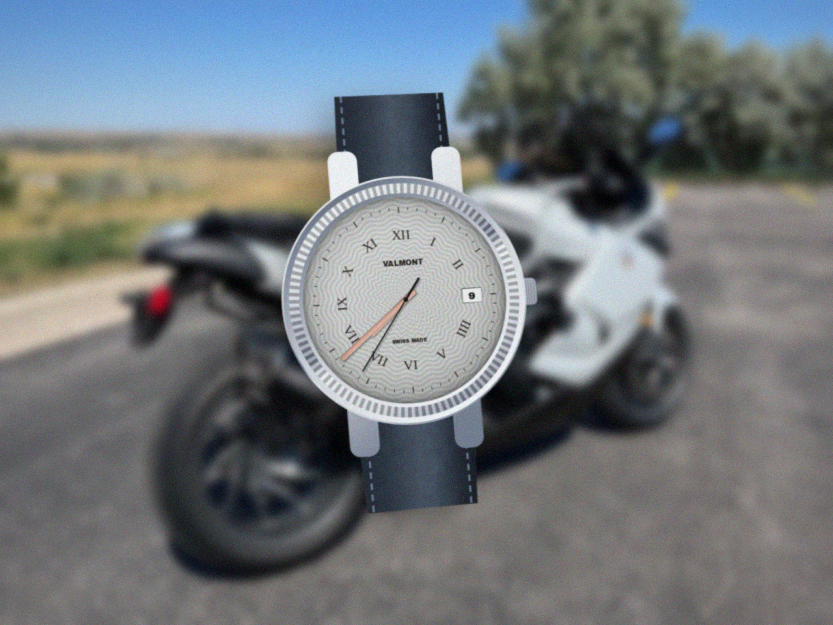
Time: **7:38:36**
